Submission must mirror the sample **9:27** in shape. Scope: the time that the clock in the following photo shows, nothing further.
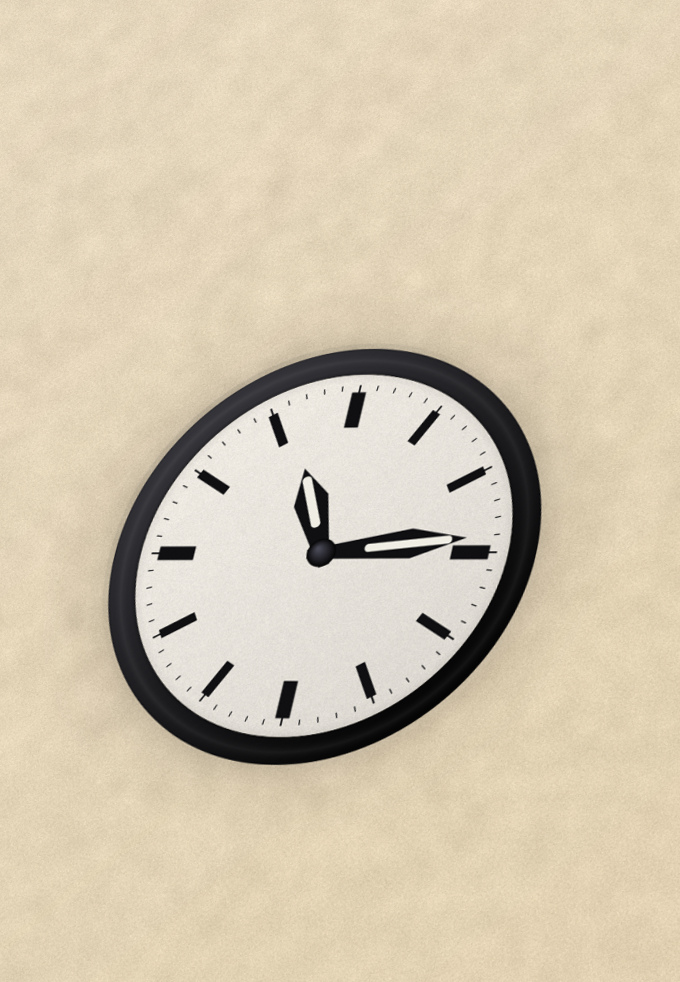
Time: **11:14**
